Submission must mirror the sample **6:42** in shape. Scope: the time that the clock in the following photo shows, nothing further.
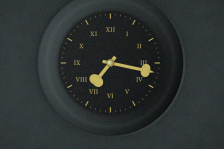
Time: **7:17**
